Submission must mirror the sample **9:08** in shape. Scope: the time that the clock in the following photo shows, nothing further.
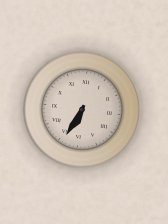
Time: **6:34**
